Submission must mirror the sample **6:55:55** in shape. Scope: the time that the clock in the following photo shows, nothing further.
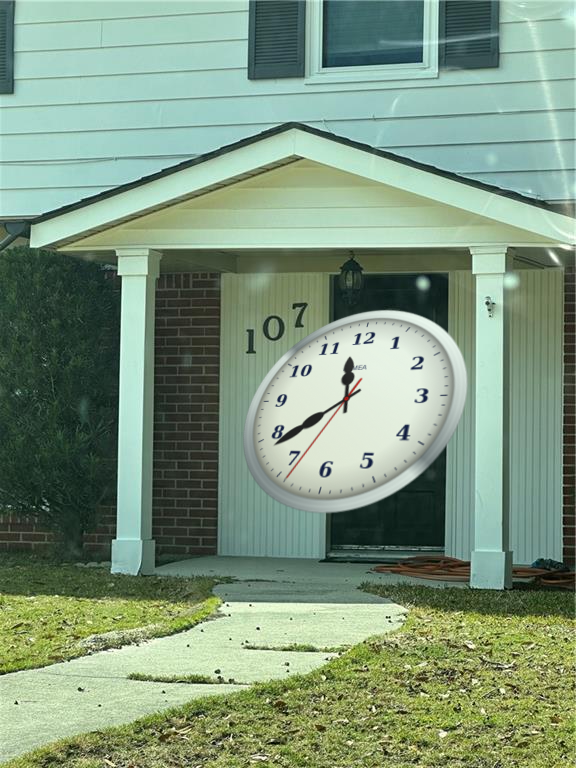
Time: **11:38:34**
